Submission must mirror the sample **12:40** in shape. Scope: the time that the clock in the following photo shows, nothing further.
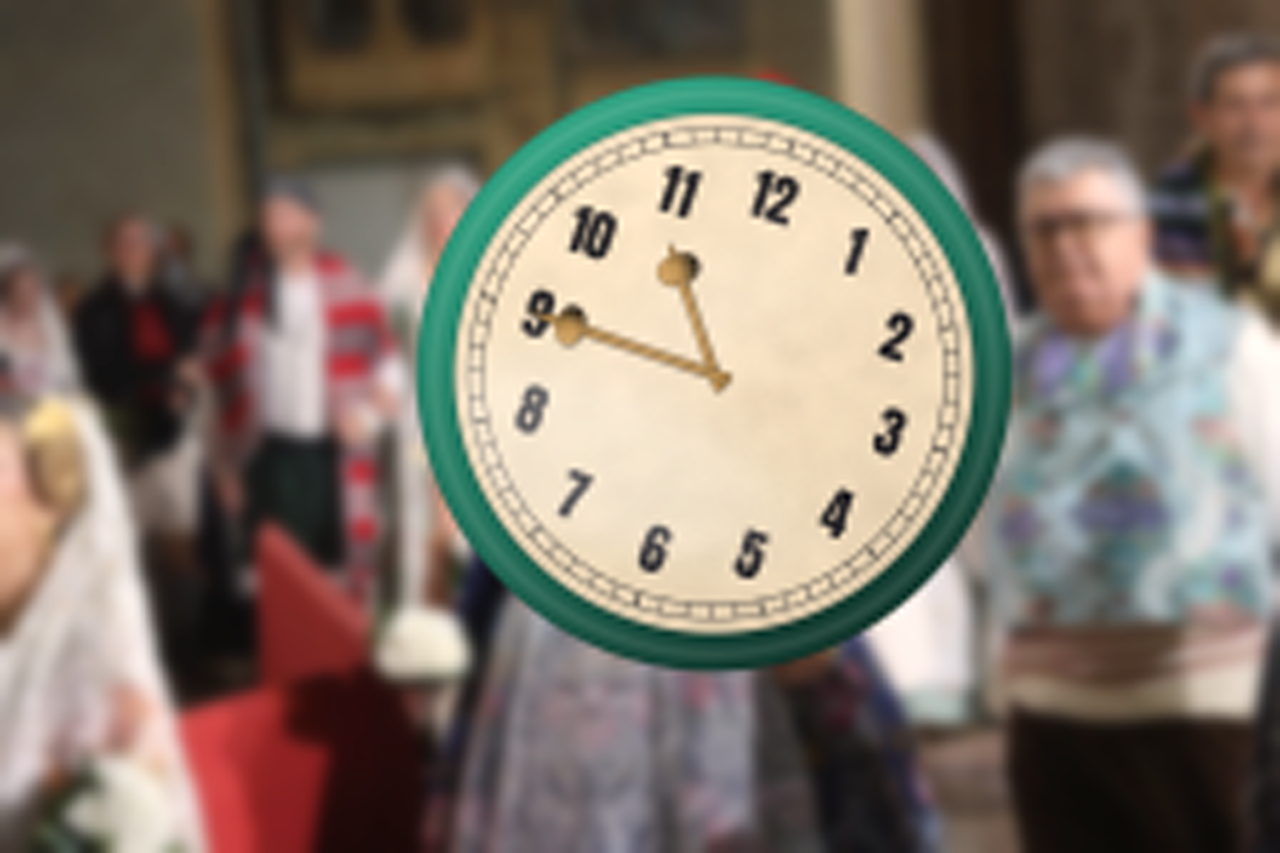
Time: **10:45**
